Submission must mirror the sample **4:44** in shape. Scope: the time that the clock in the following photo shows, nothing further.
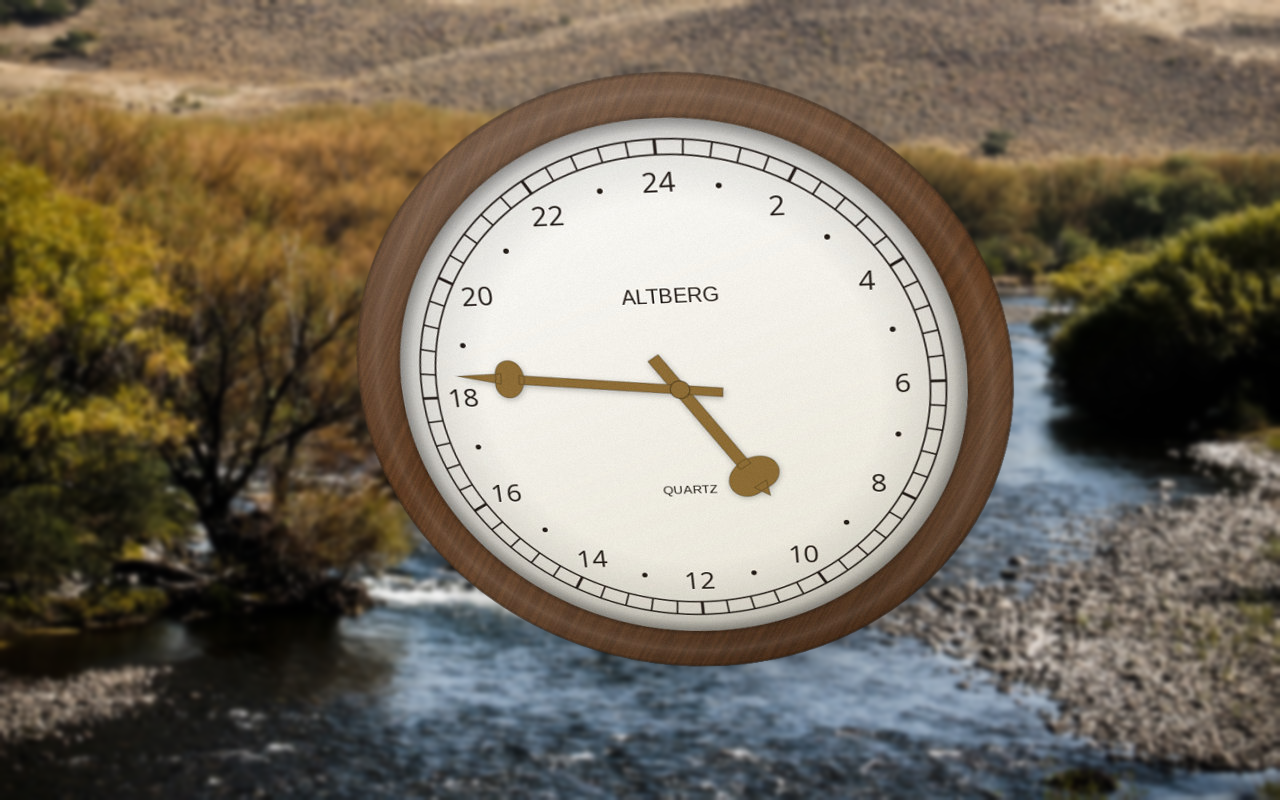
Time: **9:46**
